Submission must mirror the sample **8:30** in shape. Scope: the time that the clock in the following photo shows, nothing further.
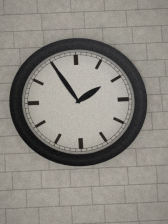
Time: **1:55**
